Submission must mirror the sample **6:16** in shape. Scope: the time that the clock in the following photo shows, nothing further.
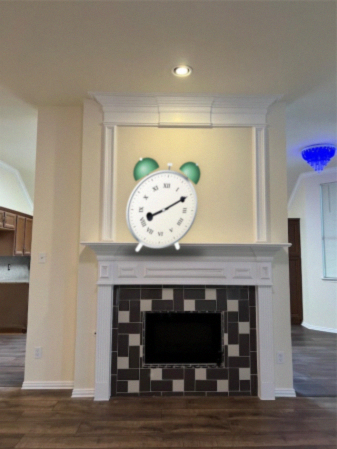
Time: **8:10**
